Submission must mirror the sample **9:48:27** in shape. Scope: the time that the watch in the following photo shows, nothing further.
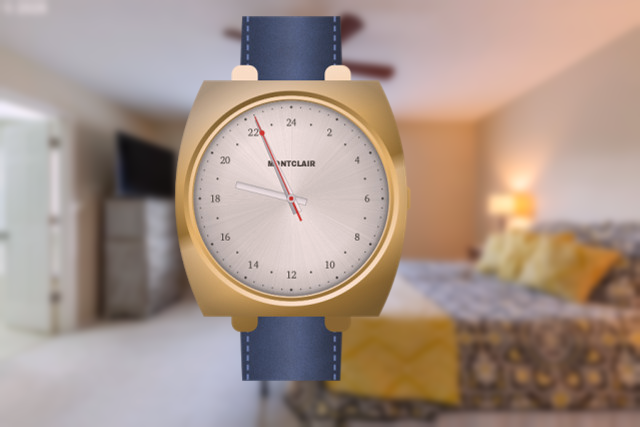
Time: **18:55:56**
